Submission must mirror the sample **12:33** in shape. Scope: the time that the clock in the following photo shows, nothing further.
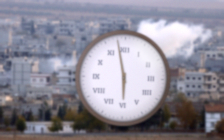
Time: **5:58**
